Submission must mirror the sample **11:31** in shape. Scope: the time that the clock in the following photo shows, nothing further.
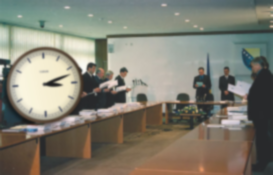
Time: **3:12**
